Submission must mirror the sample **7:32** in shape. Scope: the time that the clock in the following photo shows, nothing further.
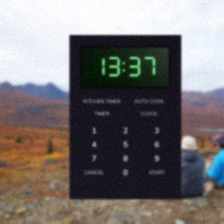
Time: **13:37**
